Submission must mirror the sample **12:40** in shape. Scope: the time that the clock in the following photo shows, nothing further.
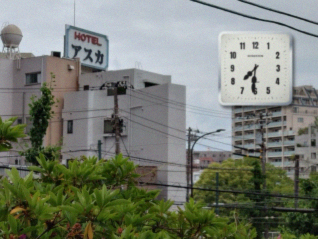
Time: **7:31**
